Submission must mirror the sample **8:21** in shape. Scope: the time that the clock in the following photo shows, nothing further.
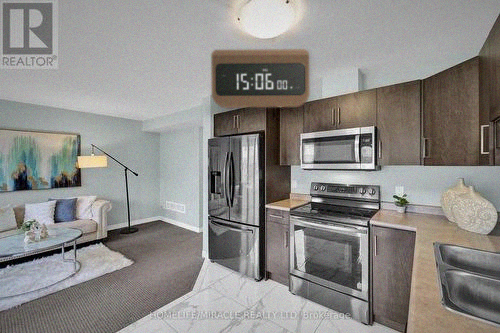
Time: **15:06**
